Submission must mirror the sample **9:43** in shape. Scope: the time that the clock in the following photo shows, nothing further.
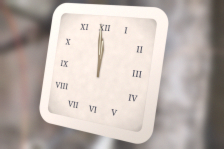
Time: **11:59**
